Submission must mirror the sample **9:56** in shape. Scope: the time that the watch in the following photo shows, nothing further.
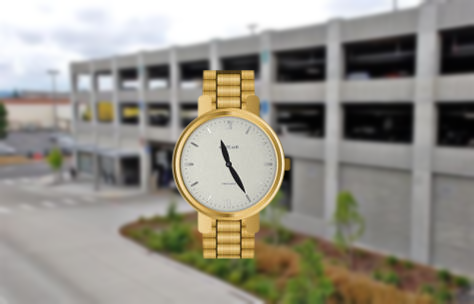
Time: **11:25**
